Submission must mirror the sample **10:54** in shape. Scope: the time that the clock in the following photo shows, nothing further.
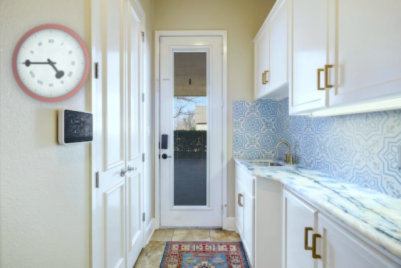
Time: **4:45**
